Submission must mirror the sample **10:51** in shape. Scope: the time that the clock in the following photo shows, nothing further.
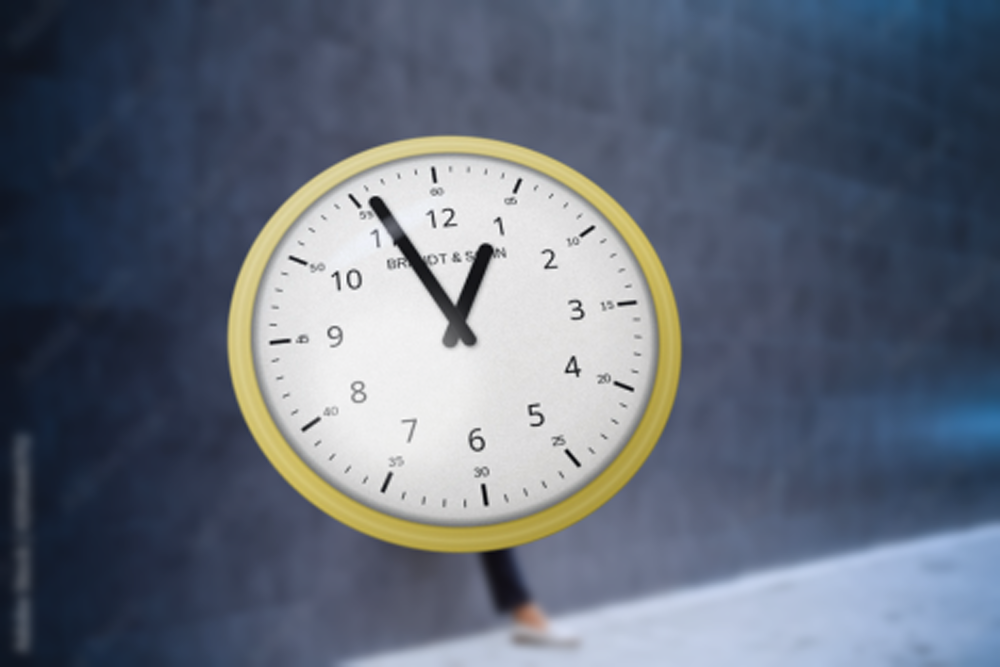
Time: **12:56**
